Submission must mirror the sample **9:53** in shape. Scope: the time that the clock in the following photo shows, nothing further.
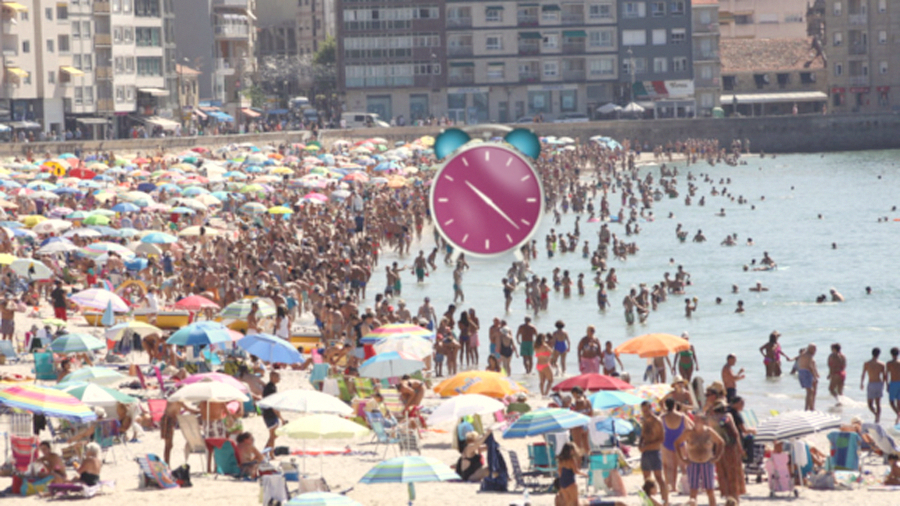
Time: **10:22**
